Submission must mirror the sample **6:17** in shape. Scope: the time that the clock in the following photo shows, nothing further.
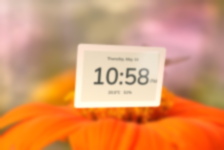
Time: **10:58**
